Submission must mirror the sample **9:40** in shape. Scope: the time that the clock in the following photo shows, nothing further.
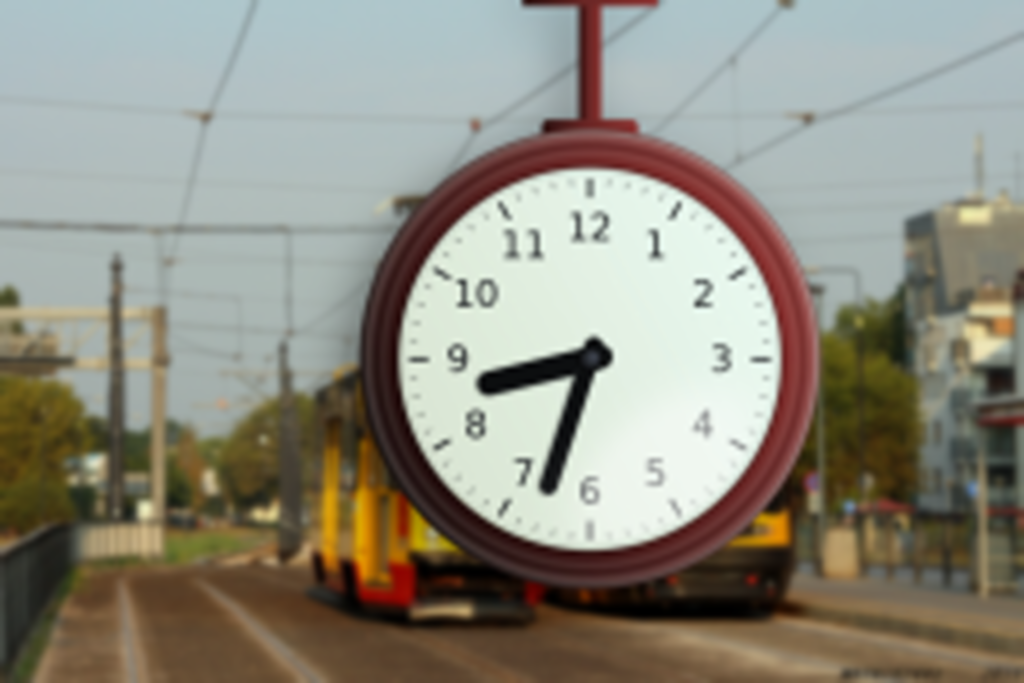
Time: **8:33**
